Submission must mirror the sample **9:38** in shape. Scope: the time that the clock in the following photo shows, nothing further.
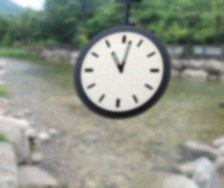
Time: **11:02**
